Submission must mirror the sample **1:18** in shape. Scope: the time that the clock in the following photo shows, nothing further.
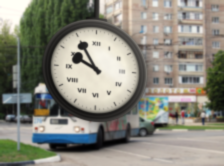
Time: **9:55**
